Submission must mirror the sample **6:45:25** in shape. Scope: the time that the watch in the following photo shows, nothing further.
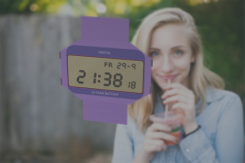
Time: **21:38:18**
